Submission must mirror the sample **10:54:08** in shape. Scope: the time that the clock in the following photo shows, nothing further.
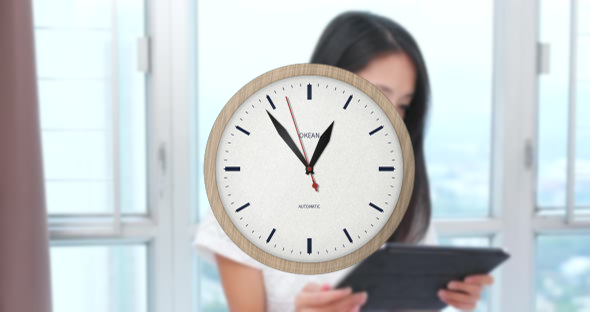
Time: **12:53:57**
